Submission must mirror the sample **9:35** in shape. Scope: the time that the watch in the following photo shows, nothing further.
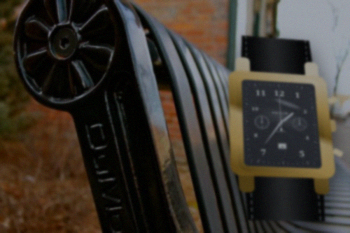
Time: **1:36**
